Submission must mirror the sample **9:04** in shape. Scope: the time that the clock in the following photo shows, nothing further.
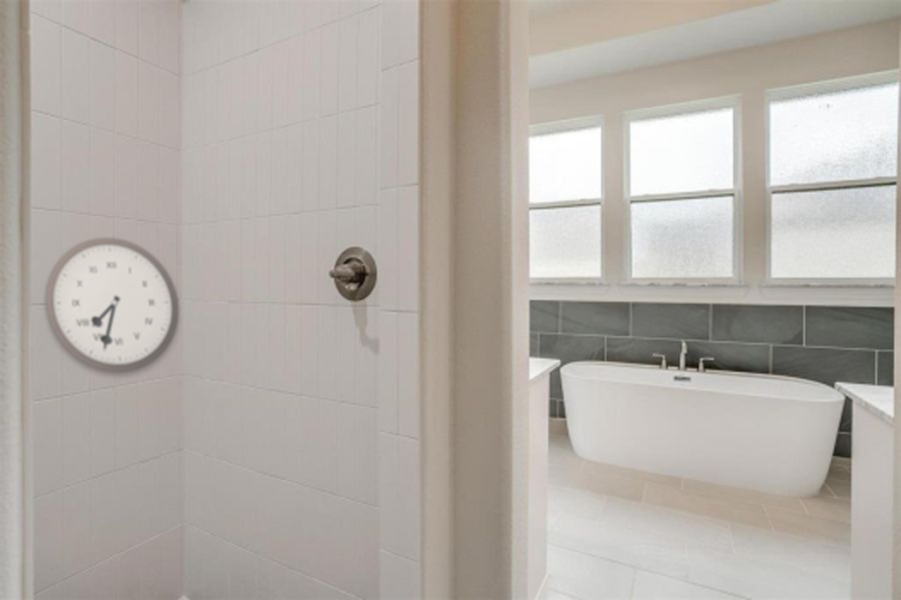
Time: **7:33**
